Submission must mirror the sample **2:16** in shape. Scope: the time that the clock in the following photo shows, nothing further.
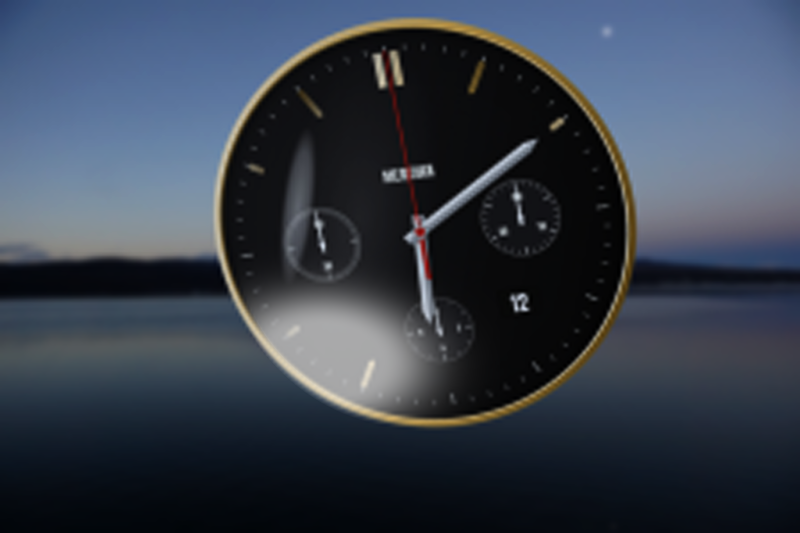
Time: **6:10**
